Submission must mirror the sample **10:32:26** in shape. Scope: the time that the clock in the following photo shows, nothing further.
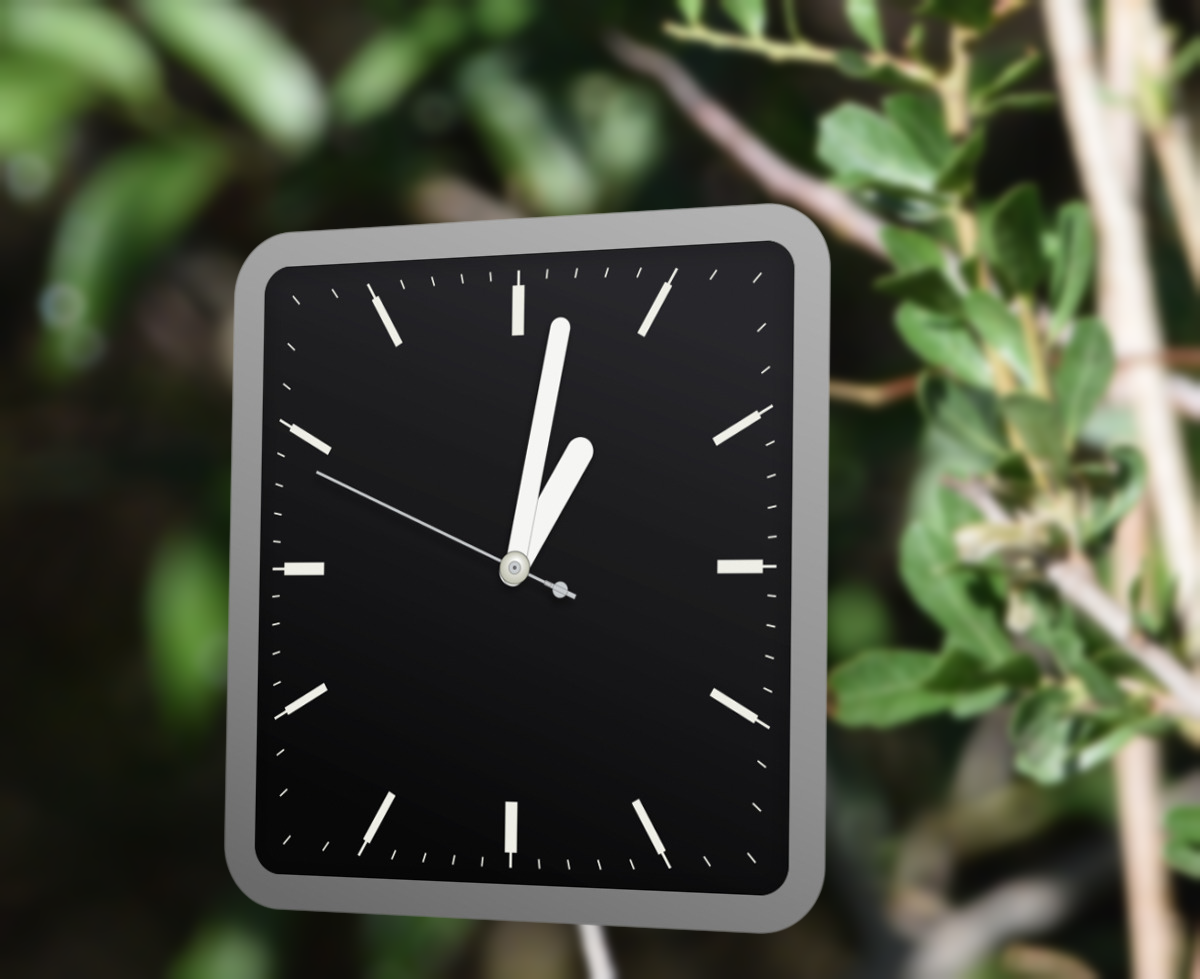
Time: **1:01:49**
